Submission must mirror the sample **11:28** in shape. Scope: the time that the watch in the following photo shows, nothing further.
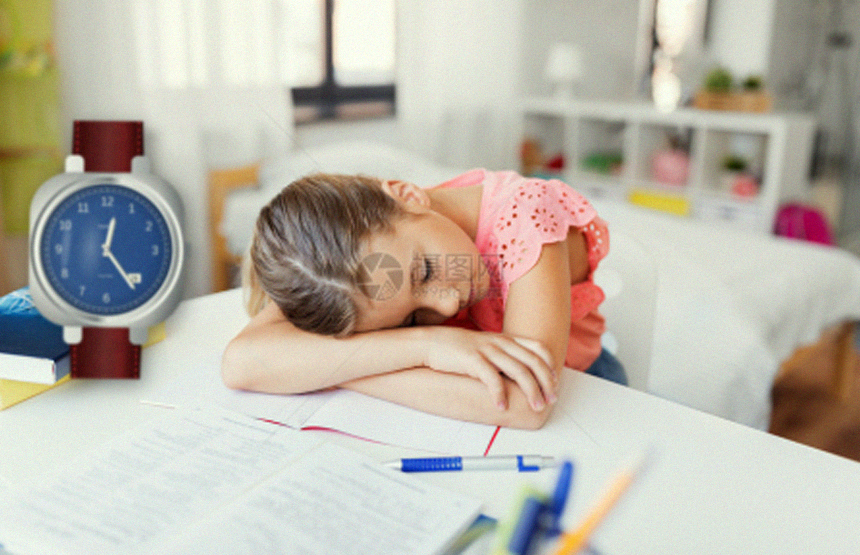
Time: **12:24**
